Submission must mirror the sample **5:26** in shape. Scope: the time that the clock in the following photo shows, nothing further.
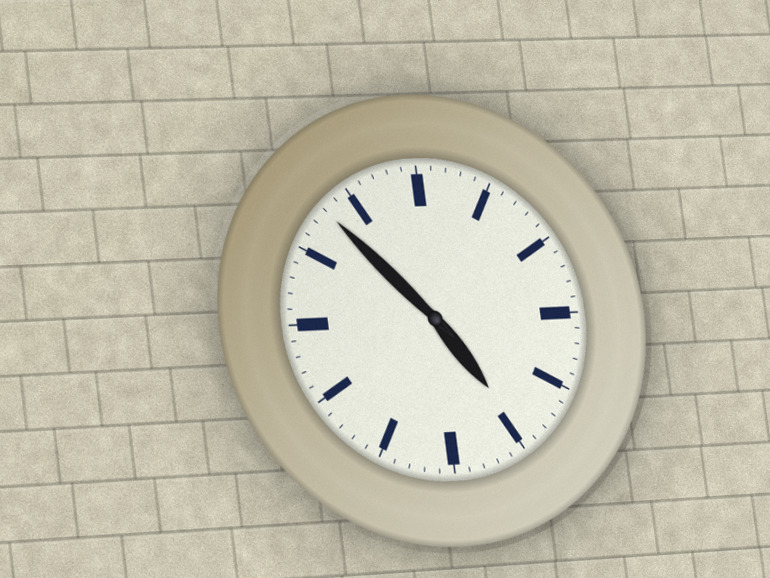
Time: **4:53**
